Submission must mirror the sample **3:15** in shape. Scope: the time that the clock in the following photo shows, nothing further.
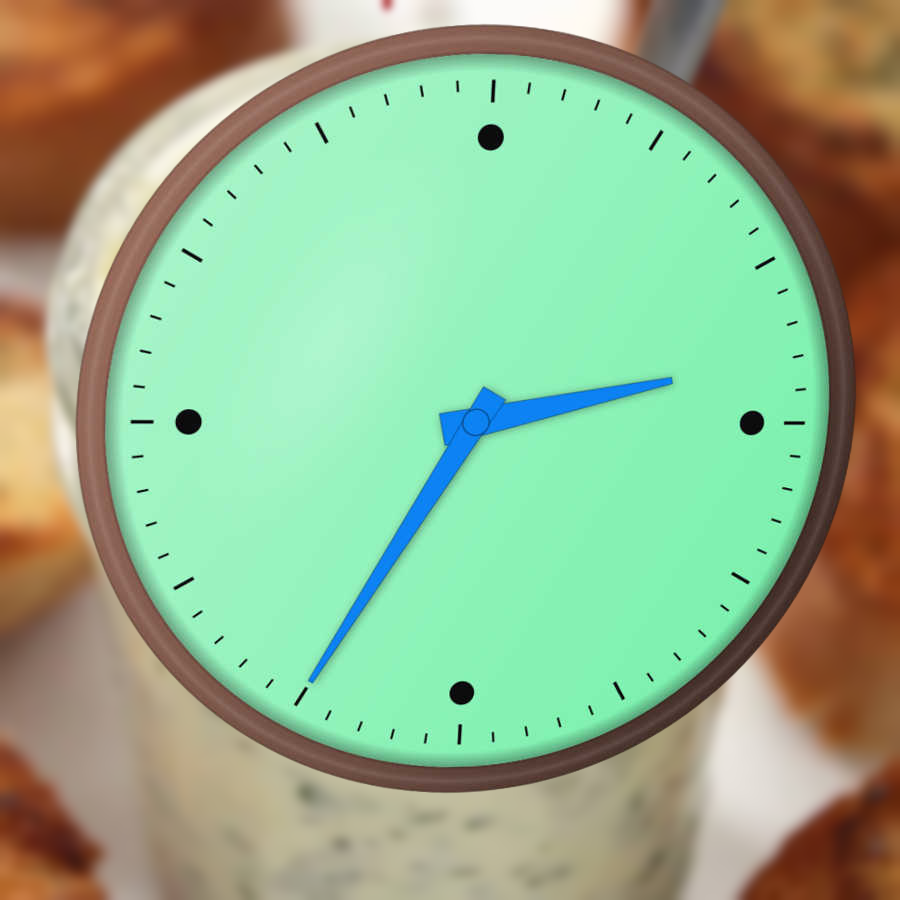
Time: **2:35**
